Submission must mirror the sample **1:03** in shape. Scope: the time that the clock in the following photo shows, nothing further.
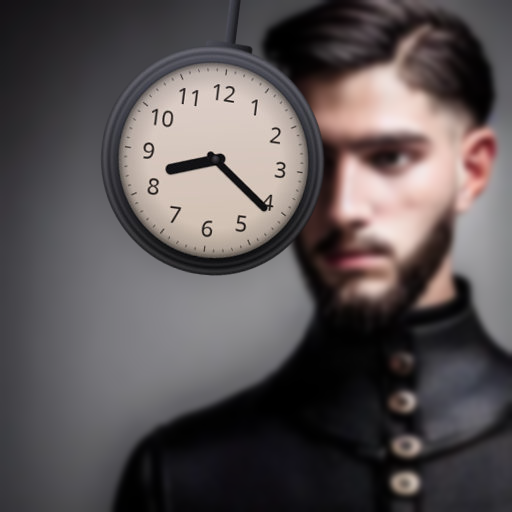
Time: **8:21**
